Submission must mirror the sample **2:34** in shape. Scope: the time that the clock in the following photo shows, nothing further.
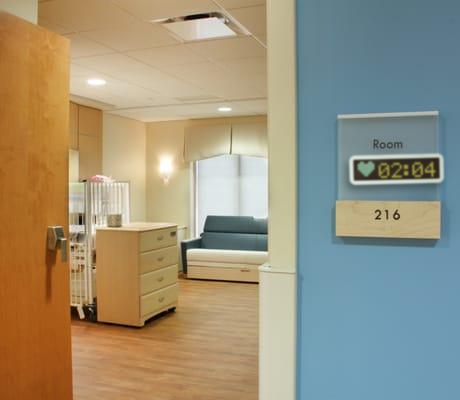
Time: **2:04**
